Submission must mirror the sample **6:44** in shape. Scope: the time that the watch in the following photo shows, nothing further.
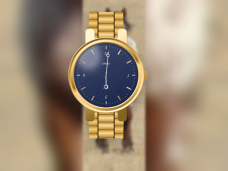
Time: **6:01**
